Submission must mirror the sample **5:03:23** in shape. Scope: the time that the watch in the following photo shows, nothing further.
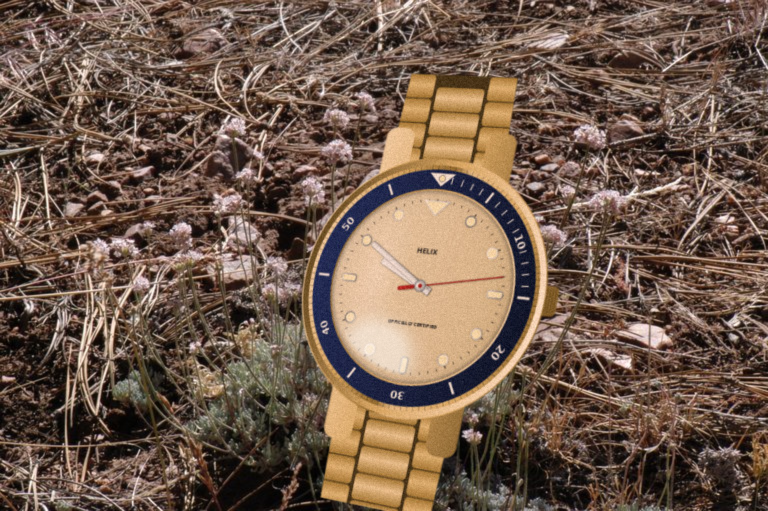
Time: **9:50:13**
